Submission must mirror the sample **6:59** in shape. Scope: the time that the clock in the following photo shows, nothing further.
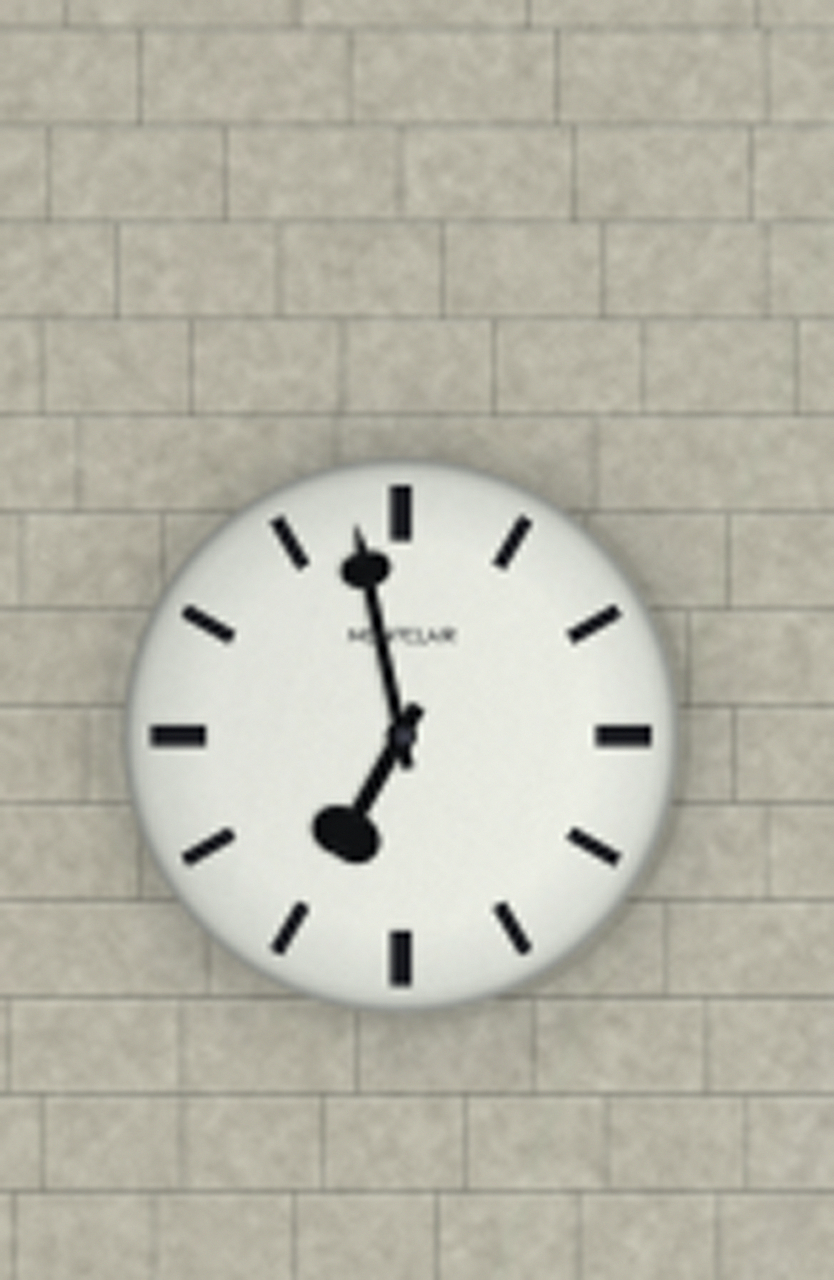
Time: **6:58**
